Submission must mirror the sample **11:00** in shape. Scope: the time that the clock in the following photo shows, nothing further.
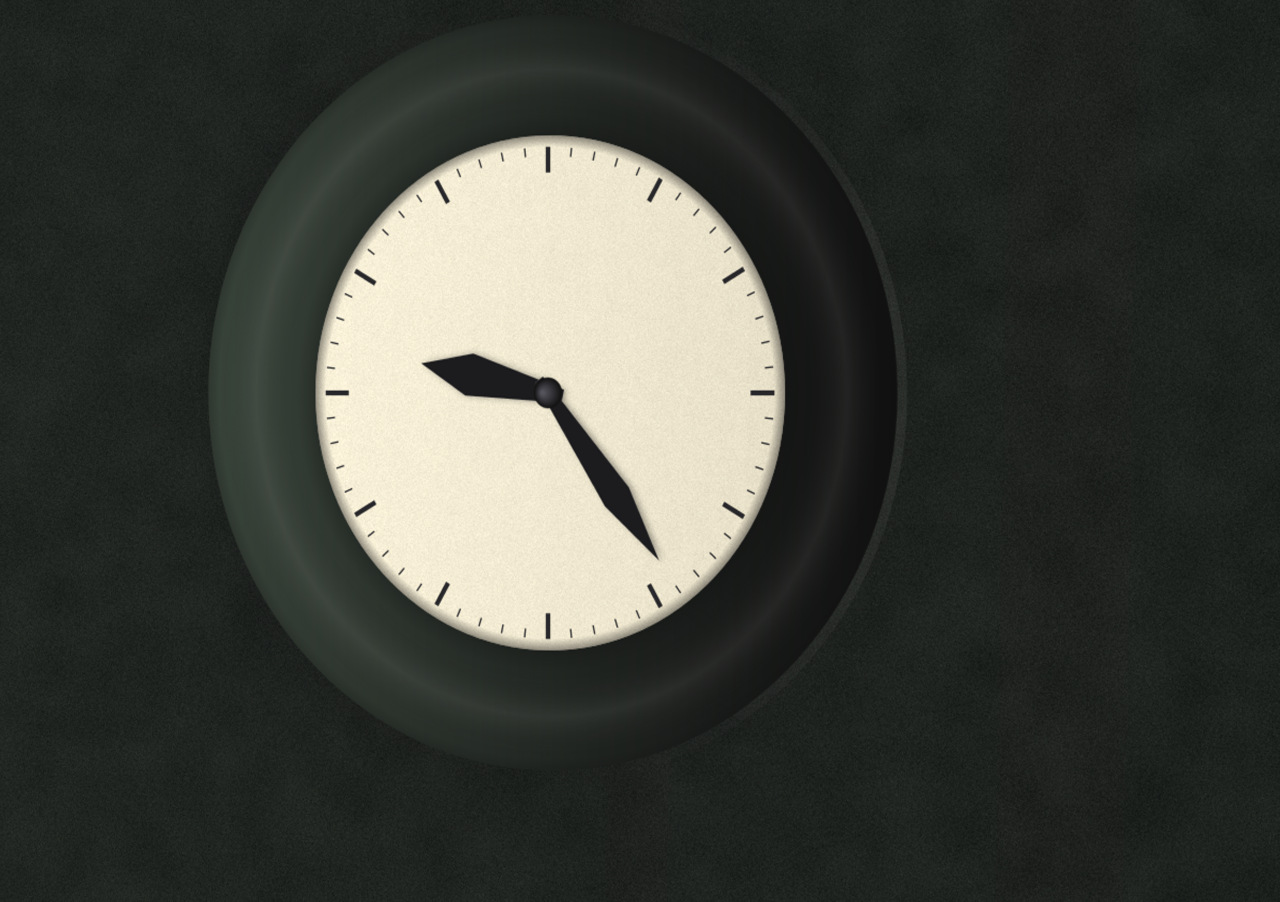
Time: **9:24**
